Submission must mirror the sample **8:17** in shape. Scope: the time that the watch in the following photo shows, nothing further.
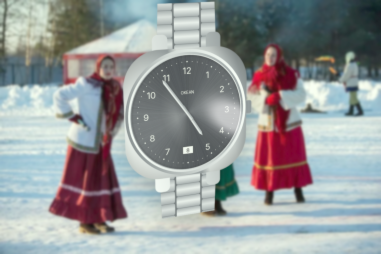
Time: **4:54**
